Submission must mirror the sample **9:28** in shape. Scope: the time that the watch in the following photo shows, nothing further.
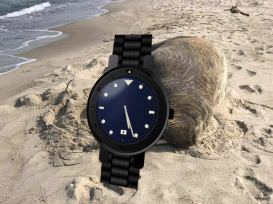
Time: **5:26**
